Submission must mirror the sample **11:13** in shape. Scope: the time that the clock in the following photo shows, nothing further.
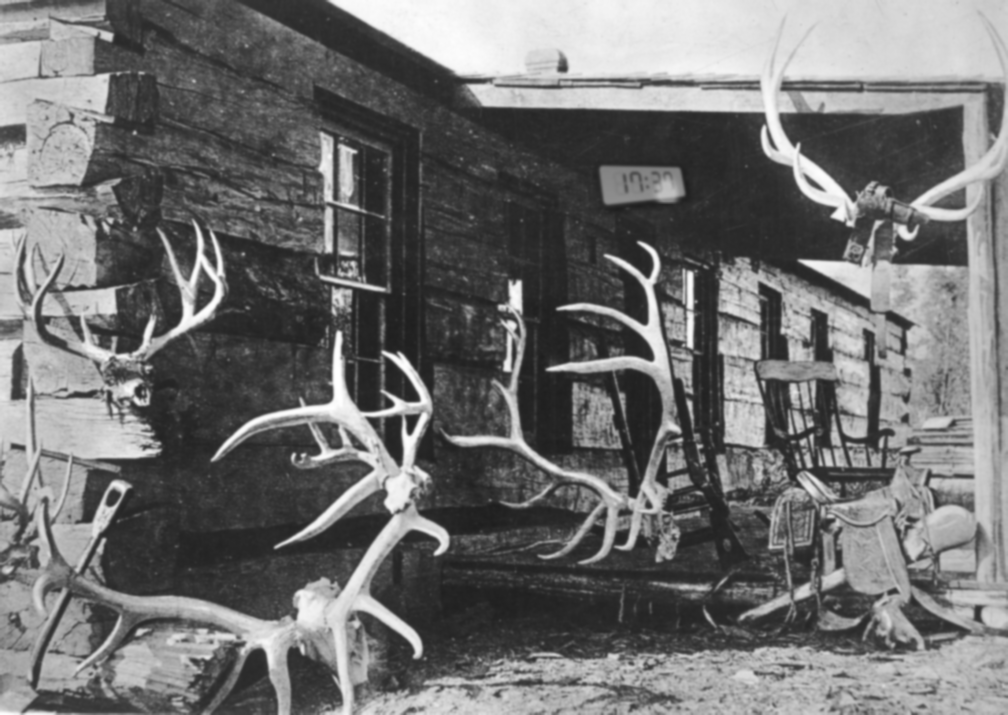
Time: **17:37**
